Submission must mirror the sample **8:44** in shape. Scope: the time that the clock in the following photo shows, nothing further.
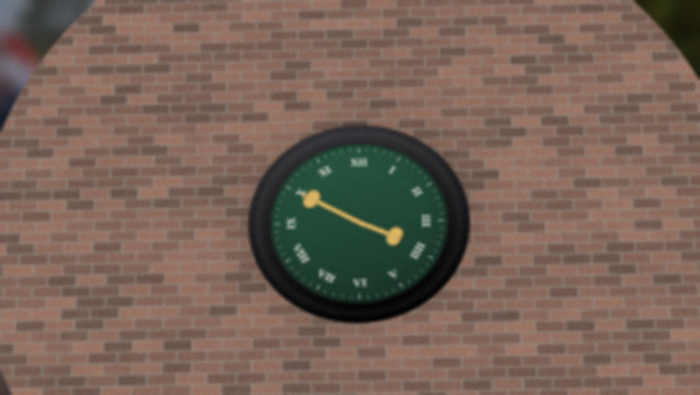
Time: **3:50**
